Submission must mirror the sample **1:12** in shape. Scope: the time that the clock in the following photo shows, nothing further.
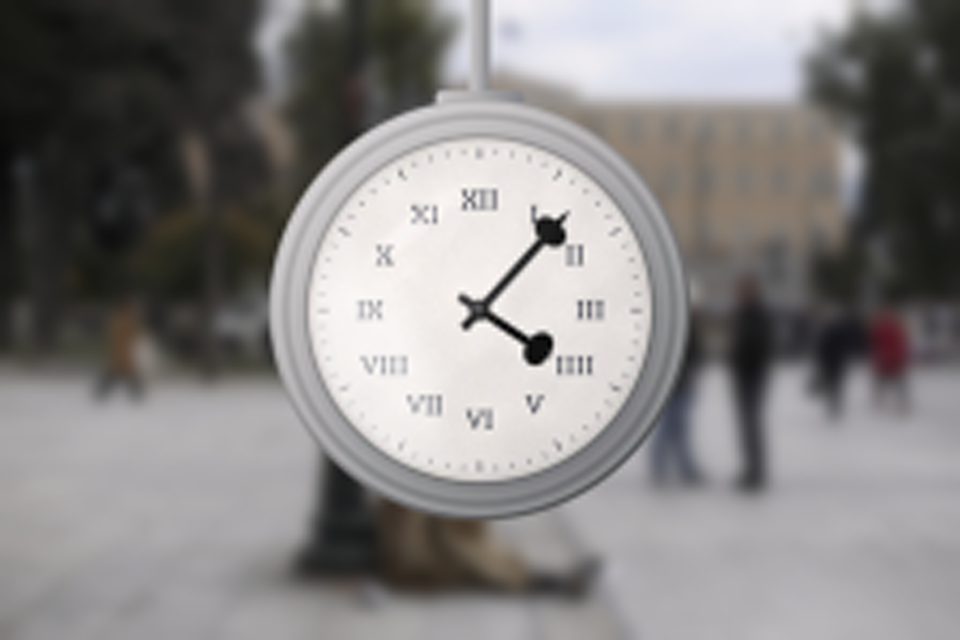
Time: **4:07**
